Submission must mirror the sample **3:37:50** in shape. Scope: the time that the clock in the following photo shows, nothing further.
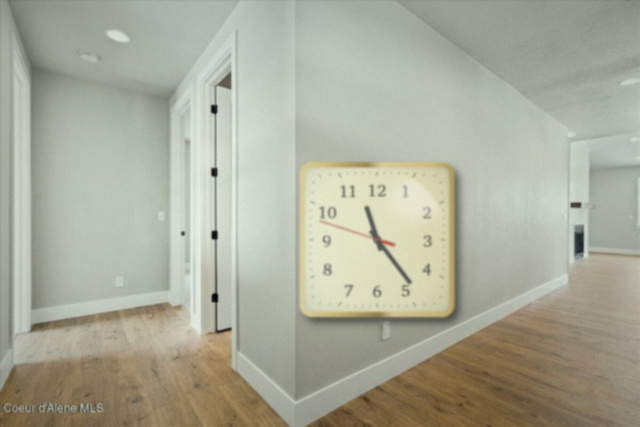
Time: **11:23:48**
